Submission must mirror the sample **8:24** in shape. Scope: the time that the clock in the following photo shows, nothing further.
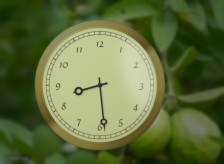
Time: **8:29**
